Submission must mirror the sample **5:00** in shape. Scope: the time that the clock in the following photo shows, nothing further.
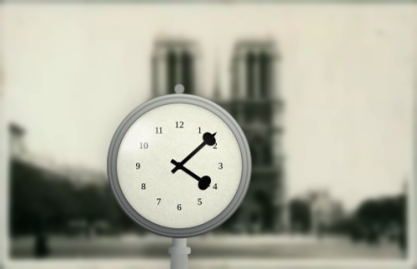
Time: **4:08**
